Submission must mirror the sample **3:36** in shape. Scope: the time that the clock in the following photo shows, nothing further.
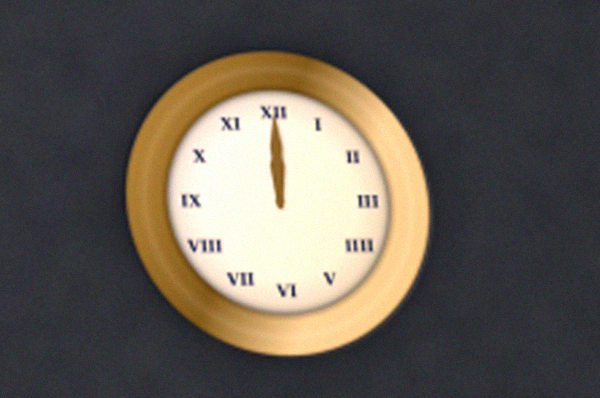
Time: **12:00**
